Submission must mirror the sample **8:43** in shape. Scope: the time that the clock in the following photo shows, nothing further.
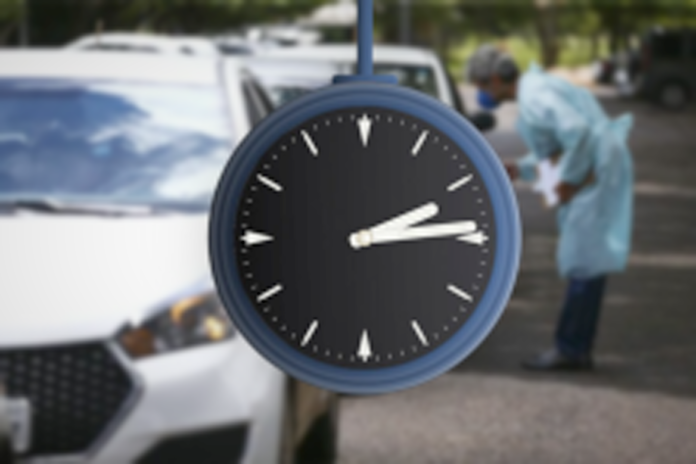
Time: **2:14**
